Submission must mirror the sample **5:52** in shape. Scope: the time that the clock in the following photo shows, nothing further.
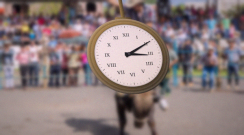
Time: **3:10**
